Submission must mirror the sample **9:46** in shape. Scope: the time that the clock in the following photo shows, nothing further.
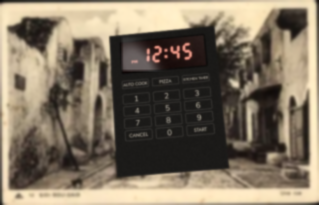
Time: **12:45**
